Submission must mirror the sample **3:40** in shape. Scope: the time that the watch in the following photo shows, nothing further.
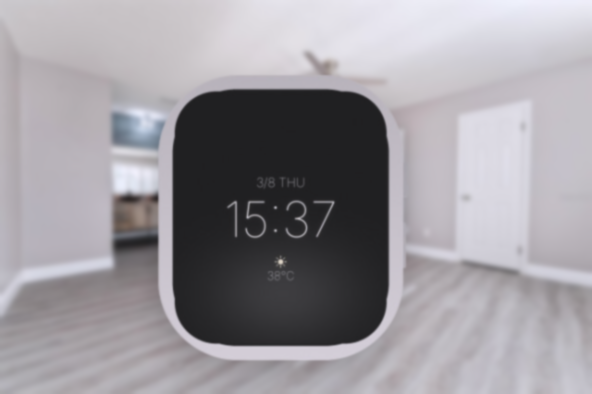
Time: **15:37**
